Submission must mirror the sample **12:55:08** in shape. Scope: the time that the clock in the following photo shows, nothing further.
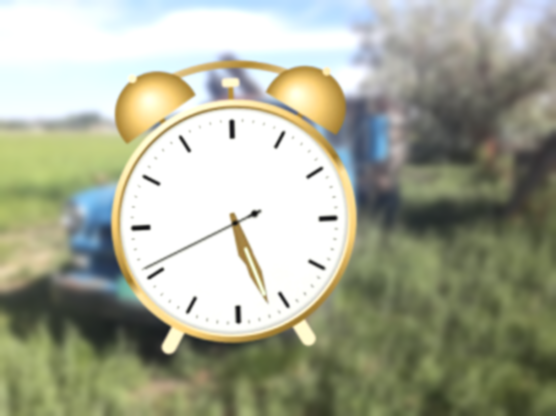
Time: **5:26:41**
